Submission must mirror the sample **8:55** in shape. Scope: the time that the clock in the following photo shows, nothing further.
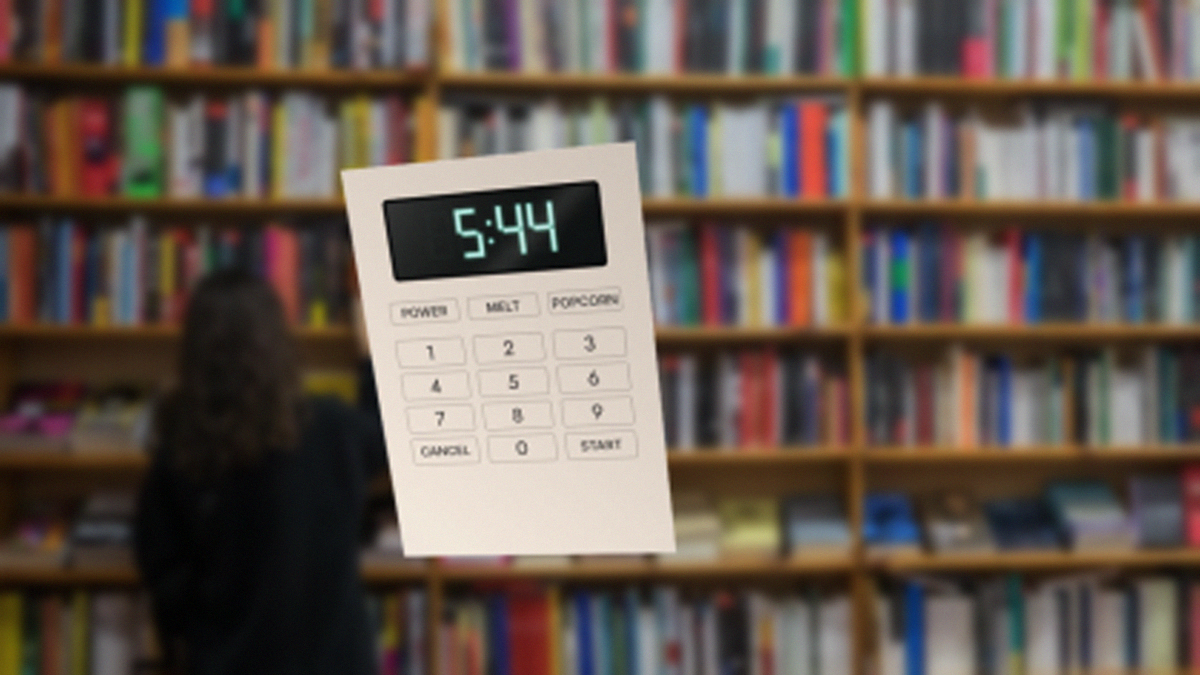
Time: **5:44**
